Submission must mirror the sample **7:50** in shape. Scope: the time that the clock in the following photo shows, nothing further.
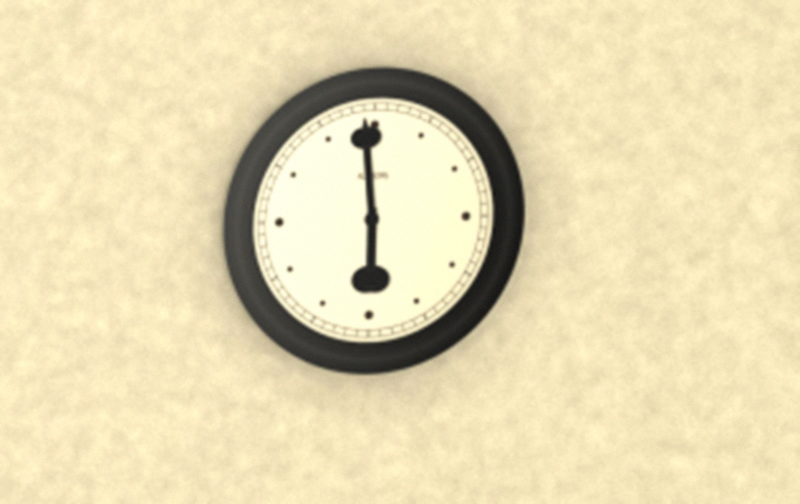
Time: **5:59**
